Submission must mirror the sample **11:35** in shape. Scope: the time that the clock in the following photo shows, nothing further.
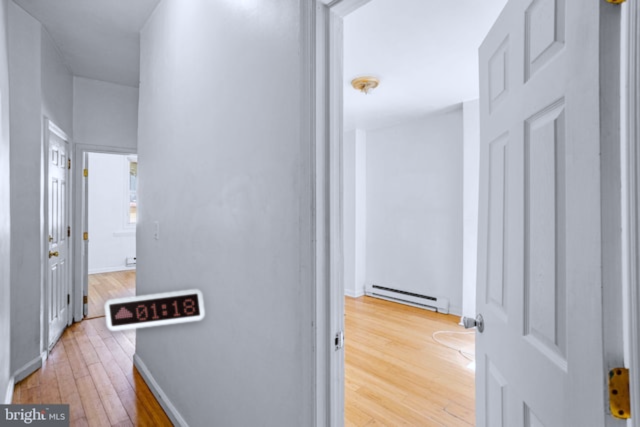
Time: **1:18**
